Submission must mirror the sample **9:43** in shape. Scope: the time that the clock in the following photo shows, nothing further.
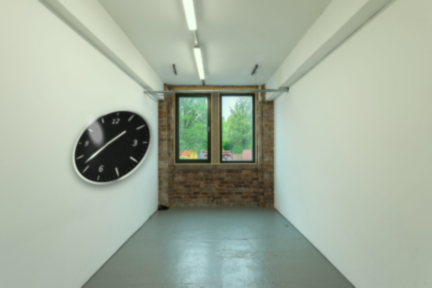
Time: **1:37**
